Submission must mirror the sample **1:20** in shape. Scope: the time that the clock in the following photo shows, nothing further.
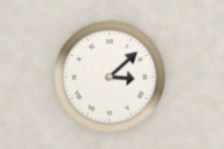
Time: **3:08**
